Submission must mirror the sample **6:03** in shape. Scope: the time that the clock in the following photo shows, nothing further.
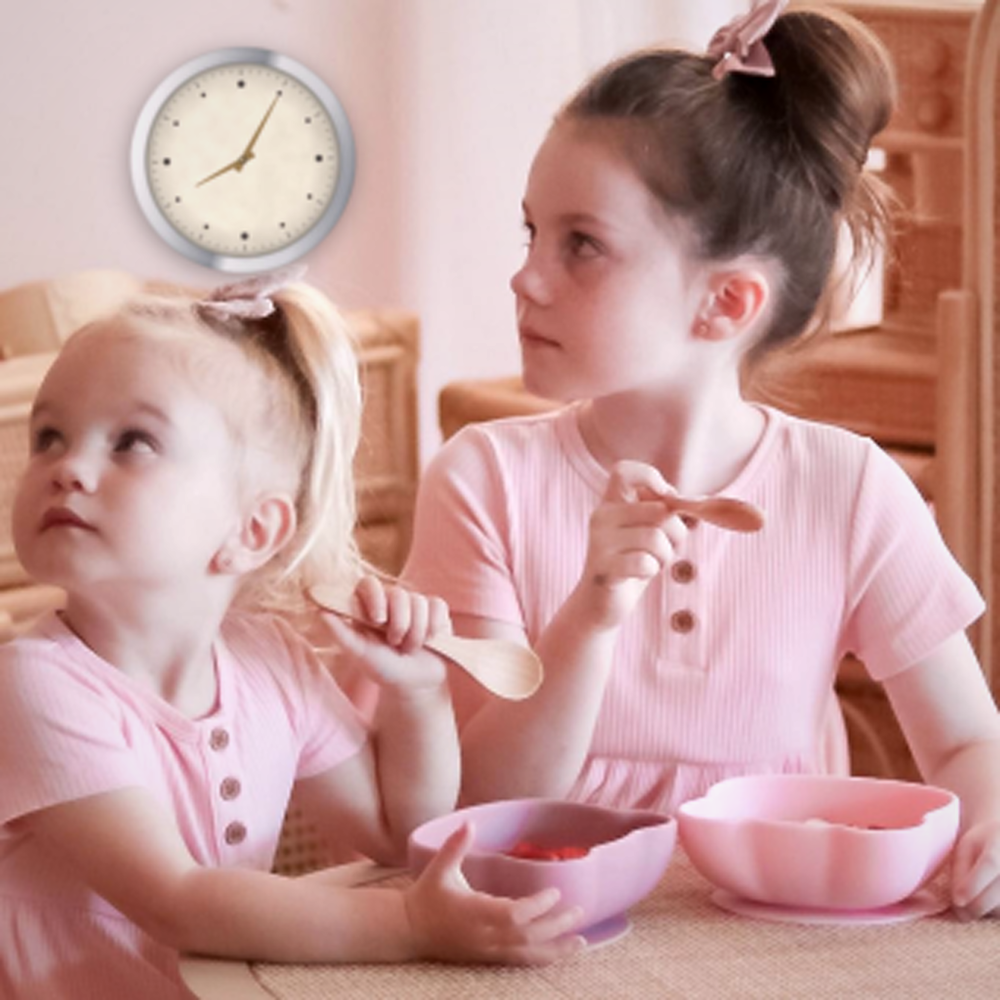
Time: **8:05**
